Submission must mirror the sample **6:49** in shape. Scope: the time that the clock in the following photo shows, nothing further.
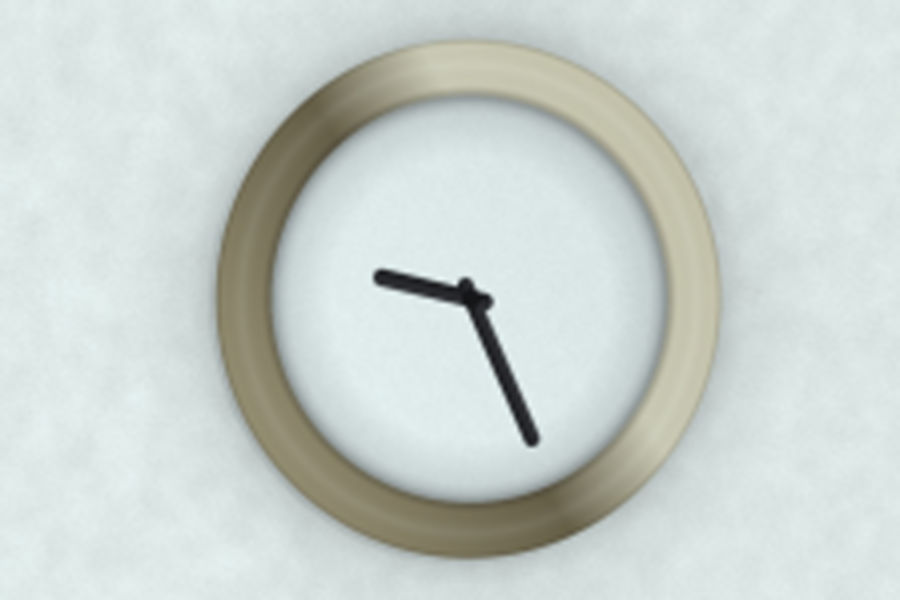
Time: **9:26**
